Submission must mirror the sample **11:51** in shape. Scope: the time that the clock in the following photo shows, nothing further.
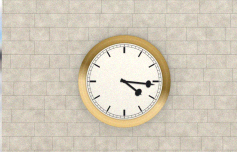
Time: **4:16**
